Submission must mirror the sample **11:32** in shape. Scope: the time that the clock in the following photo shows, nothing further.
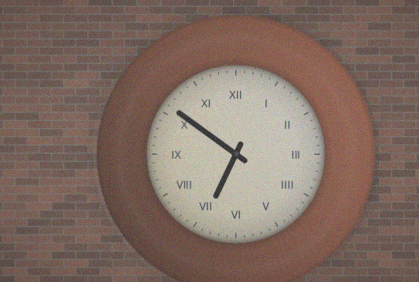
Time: **6:51**
